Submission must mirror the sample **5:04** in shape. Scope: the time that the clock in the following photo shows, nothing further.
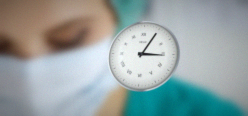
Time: **3:05**
